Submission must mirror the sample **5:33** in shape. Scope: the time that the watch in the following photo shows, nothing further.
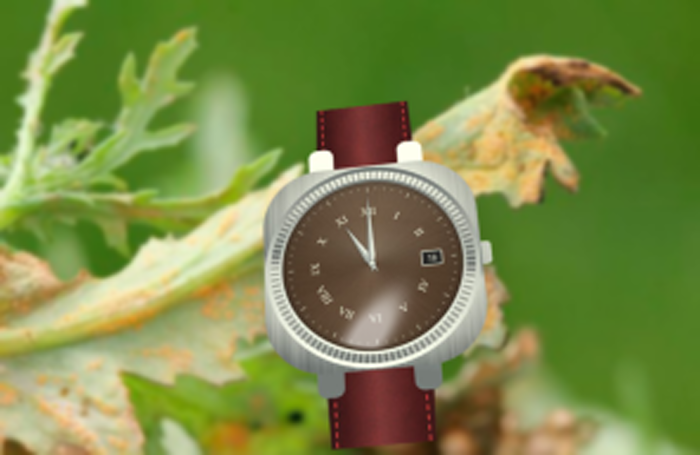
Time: **11:00**
